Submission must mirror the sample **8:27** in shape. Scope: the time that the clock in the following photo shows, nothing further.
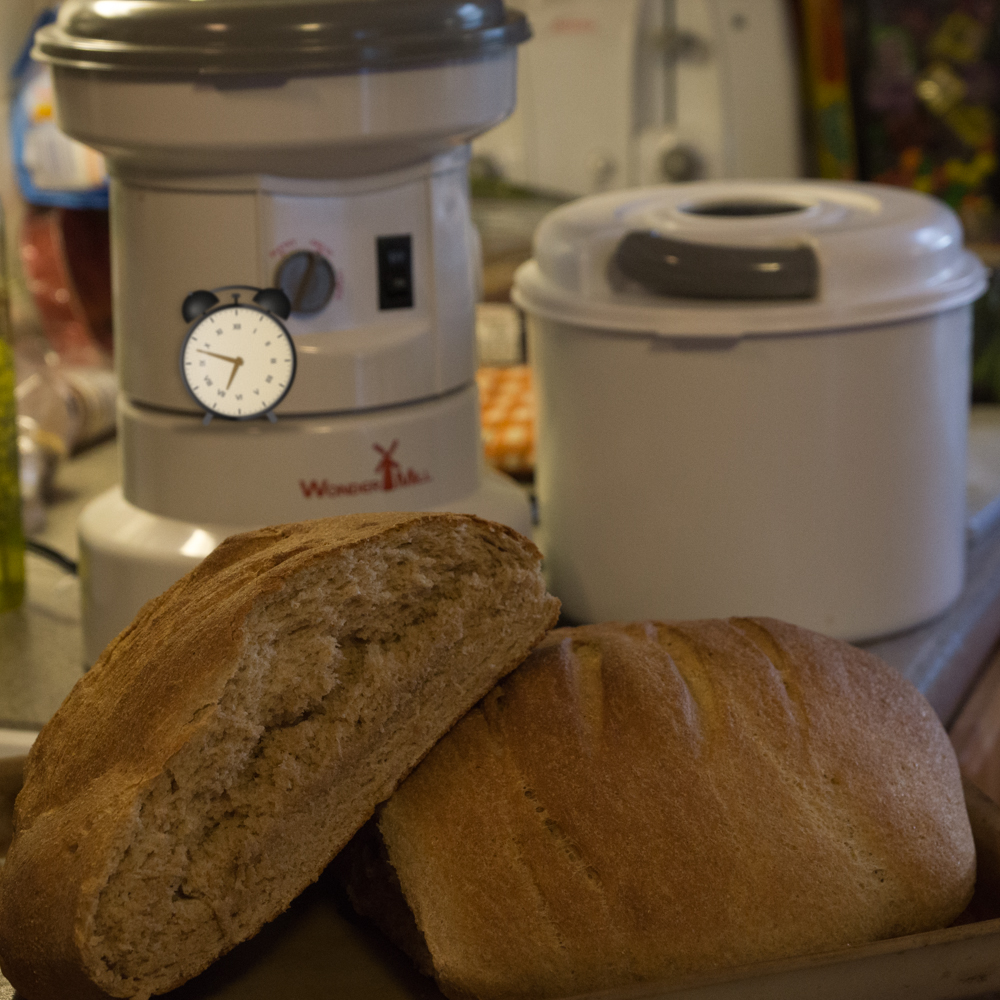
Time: **6:48**
